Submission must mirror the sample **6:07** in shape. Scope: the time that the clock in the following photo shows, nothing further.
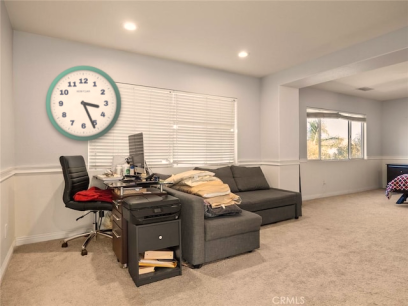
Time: **3:26**
